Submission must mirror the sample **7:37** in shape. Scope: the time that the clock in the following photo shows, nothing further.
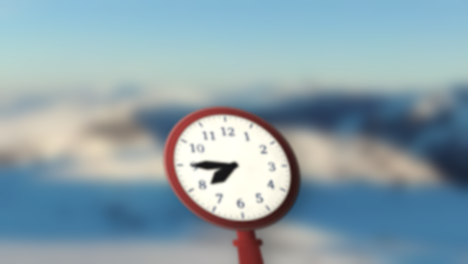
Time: **7:45**
